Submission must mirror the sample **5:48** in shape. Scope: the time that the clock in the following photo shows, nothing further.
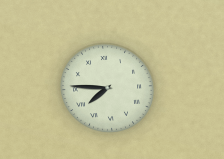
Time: **7:46**
